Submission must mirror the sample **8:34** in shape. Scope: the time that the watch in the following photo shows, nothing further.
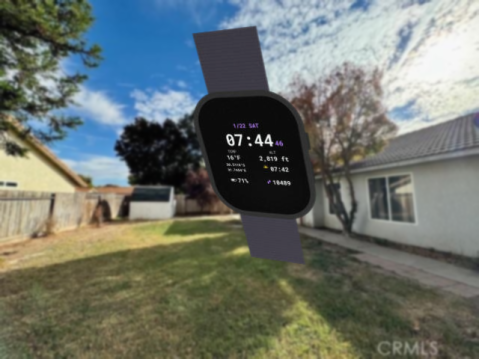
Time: **7:44**
